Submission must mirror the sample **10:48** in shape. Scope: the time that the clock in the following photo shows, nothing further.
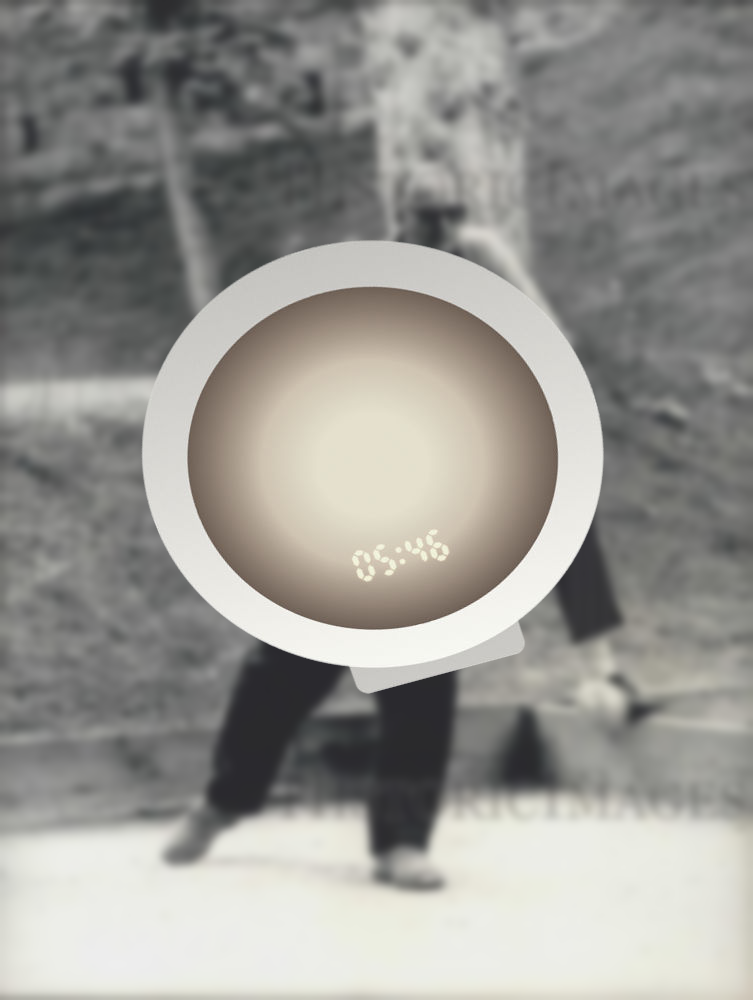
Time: **5:46**
